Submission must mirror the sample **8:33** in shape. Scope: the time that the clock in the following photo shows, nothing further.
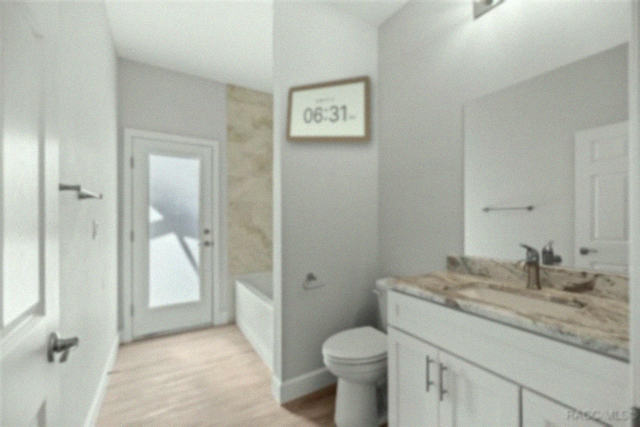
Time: **6:31**
